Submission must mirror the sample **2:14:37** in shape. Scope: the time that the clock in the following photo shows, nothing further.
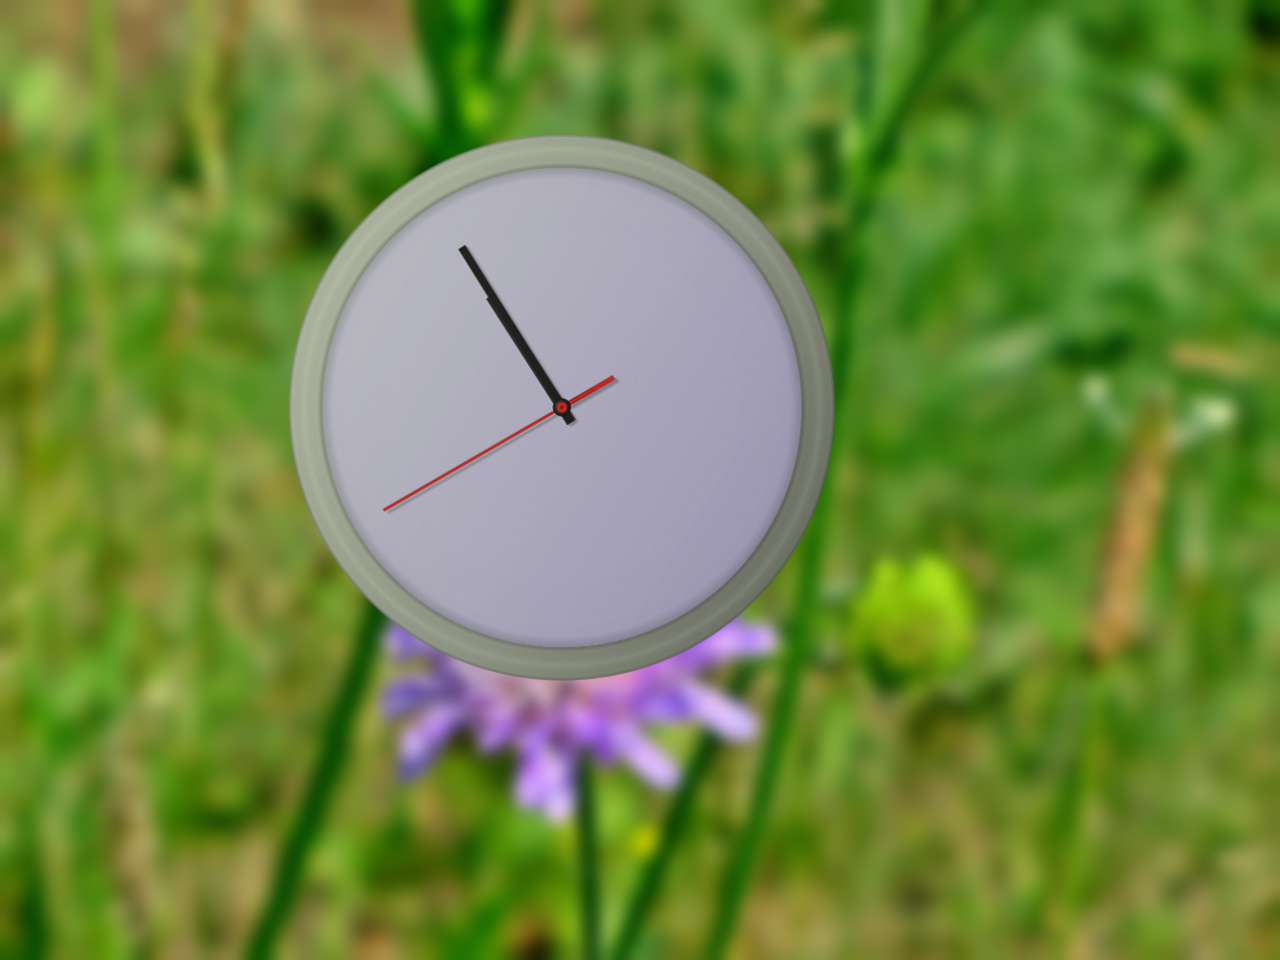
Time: **10:54:40**
